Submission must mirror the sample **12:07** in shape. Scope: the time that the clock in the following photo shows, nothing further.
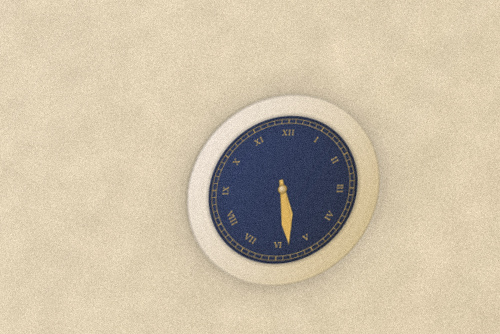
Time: **5:28**
